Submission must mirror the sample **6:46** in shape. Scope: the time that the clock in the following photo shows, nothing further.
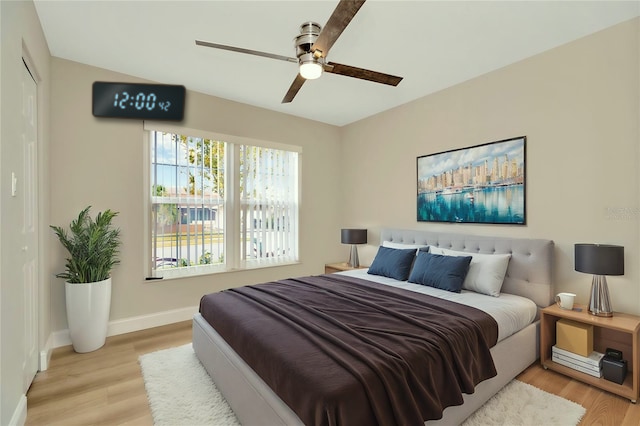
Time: **12:00**
